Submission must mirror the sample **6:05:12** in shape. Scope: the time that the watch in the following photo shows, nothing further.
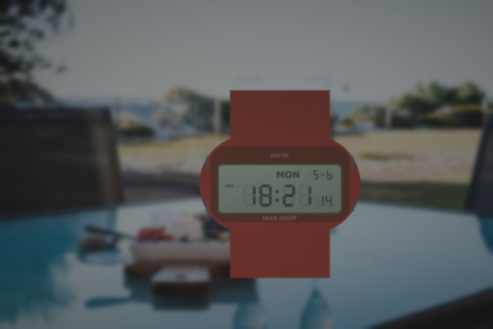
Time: **18:21:14**
